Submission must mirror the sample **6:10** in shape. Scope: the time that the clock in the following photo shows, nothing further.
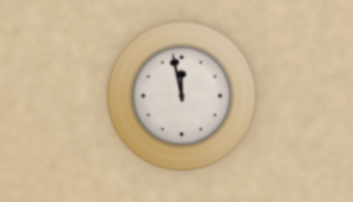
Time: **11:58**
